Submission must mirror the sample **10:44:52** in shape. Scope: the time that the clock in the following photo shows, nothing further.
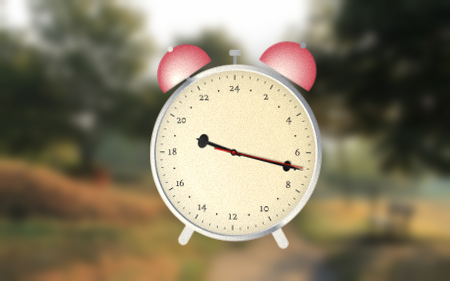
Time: **19:17:17**
